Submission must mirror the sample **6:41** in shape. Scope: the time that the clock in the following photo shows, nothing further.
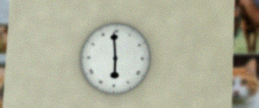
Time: **5:59**
